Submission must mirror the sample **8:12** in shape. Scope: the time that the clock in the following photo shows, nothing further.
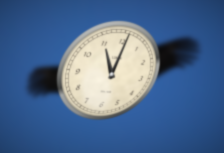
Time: **11:01**
